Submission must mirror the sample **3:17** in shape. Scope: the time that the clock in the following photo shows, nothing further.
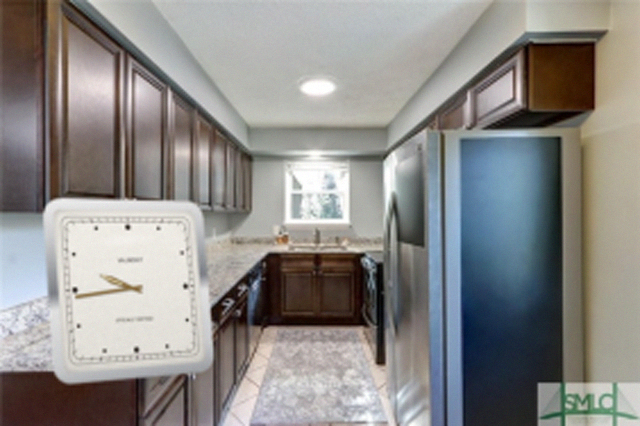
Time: **9:44**
